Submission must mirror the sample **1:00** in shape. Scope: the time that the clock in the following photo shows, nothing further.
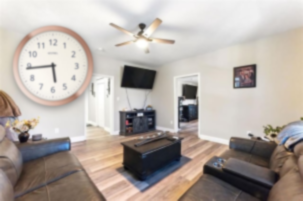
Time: **5:44**
